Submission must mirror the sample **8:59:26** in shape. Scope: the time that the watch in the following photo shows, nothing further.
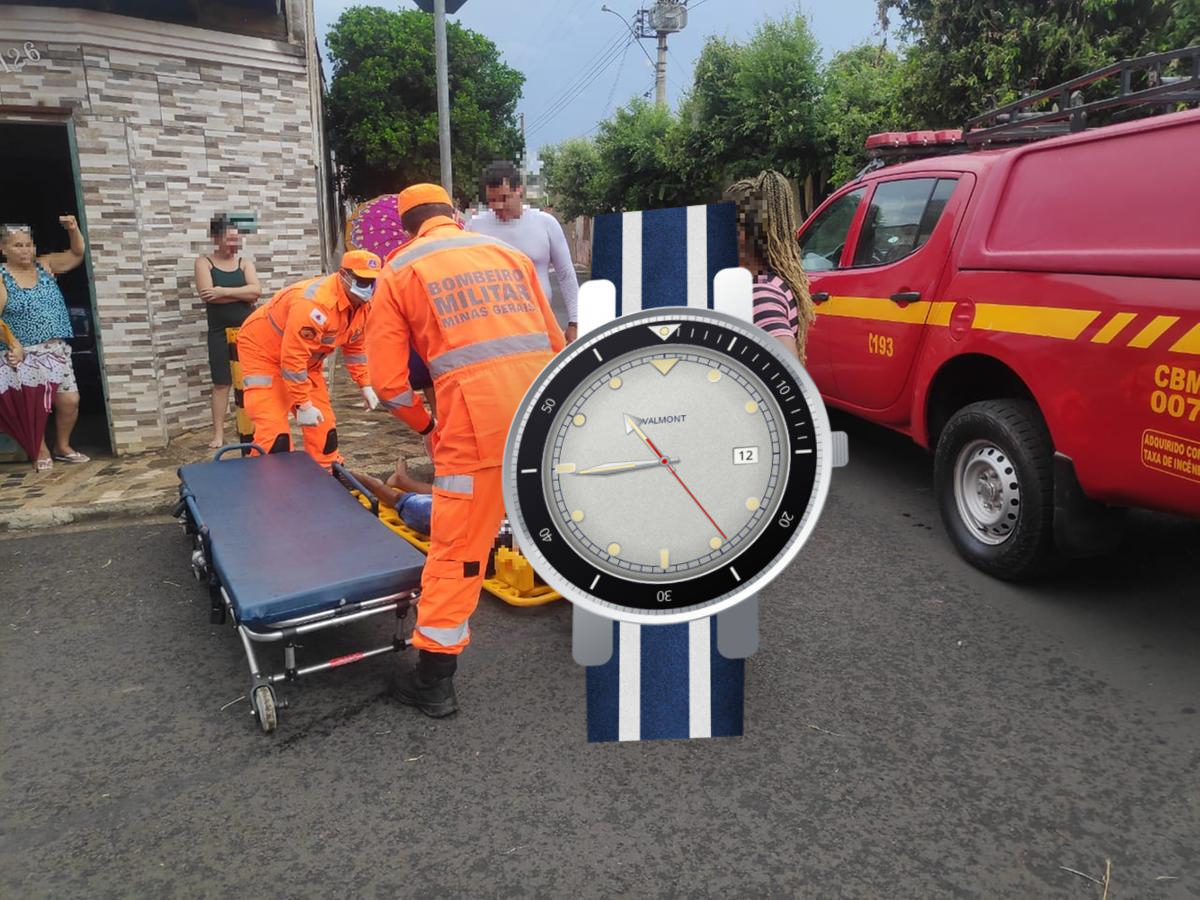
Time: **10:44:24**
